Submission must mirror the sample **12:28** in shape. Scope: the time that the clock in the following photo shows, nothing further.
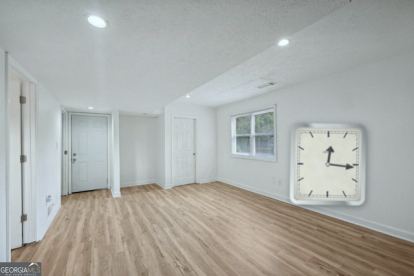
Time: **12:16**
